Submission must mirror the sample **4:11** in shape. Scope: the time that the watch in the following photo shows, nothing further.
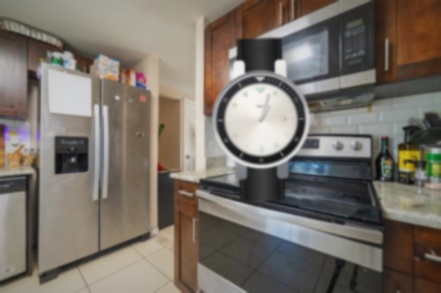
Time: **1:03**
